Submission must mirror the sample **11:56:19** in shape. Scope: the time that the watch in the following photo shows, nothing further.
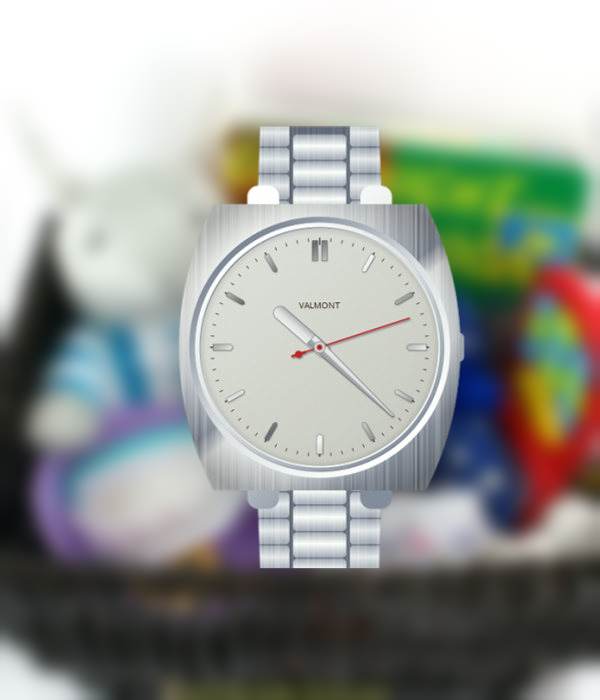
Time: **10:22:12**
